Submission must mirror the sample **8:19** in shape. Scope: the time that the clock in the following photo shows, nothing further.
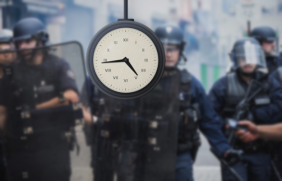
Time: **4:44**
